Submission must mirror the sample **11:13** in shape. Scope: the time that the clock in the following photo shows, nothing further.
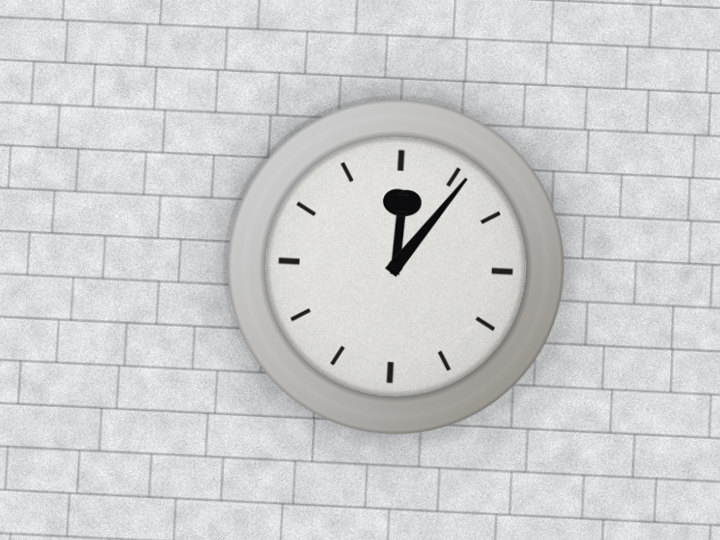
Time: **12:06**
